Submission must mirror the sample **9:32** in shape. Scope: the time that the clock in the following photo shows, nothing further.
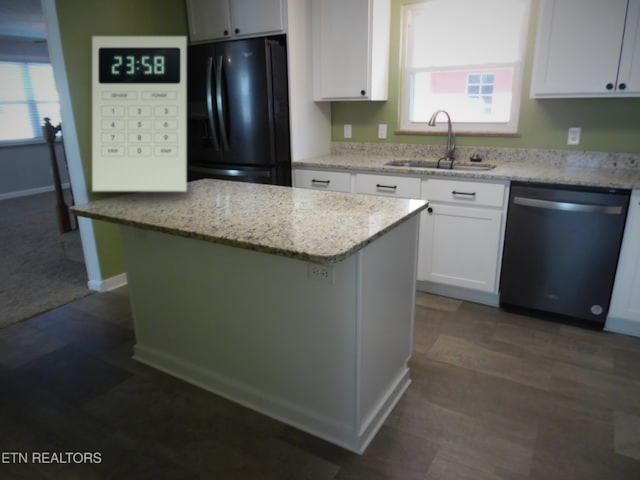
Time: **23:58**
